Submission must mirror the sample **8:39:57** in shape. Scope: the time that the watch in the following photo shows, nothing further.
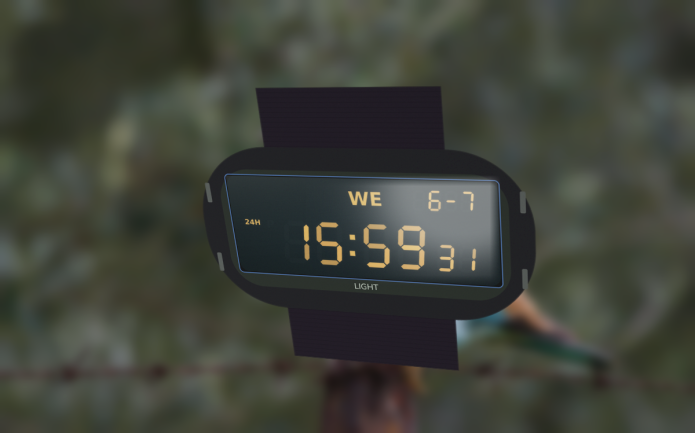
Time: **15:59:31**
